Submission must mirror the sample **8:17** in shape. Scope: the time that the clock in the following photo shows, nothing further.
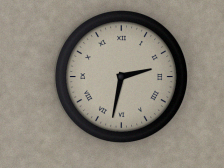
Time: **2:32**
